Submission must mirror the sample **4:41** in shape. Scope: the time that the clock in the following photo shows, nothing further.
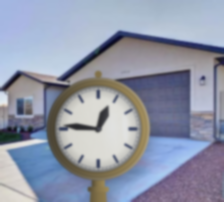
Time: **12:46**
